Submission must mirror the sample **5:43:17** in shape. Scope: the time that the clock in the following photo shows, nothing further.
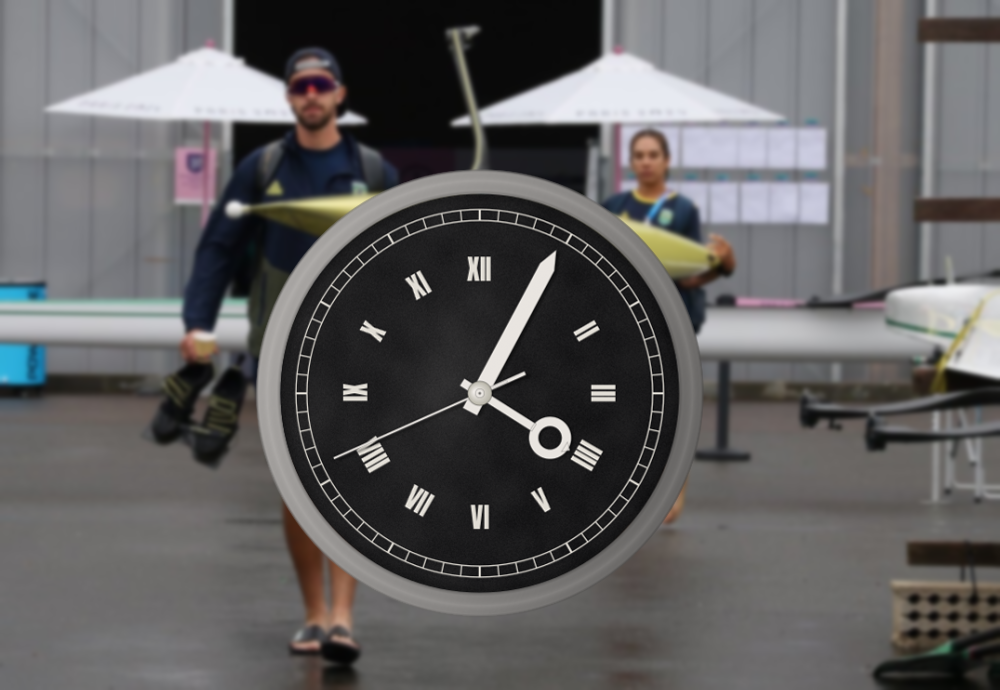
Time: **4:04:41**
